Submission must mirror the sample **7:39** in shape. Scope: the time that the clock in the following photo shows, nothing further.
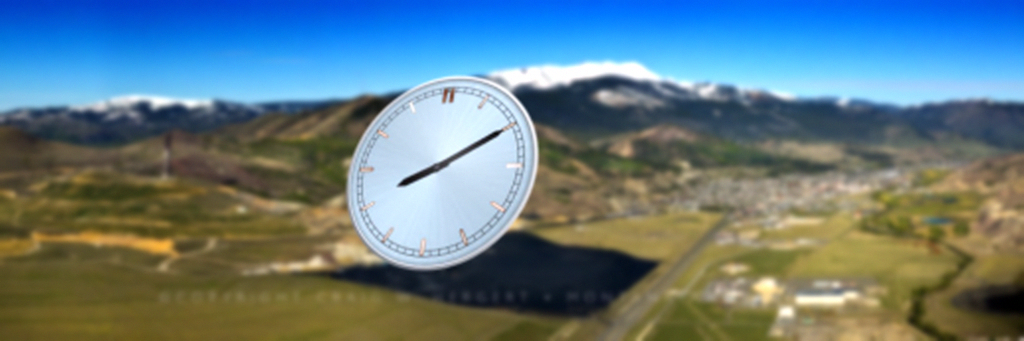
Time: **8:10**
